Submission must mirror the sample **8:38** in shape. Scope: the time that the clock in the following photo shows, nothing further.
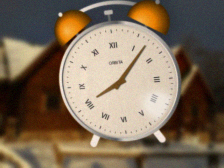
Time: **8:07**
